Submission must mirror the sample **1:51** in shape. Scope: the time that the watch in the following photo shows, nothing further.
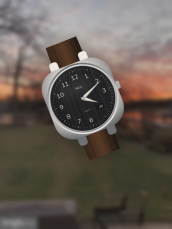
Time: **4:11**
